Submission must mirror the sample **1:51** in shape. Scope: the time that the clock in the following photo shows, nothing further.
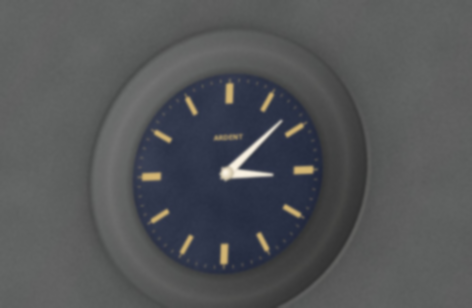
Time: **3:08**
